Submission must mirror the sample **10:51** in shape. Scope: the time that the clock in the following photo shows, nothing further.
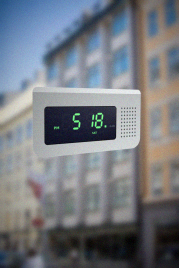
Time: **5:18**
